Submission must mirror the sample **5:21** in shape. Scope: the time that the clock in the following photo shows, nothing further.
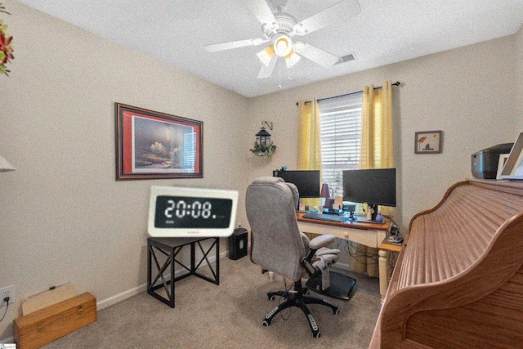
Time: **20:08**
